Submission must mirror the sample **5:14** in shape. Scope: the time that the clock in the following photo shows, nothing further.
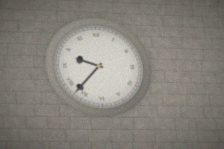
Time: **9:37**
